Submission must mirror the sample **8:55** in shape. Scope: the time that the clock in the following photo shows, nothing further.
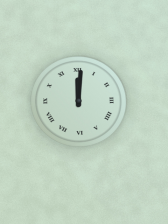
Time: **12:01**
